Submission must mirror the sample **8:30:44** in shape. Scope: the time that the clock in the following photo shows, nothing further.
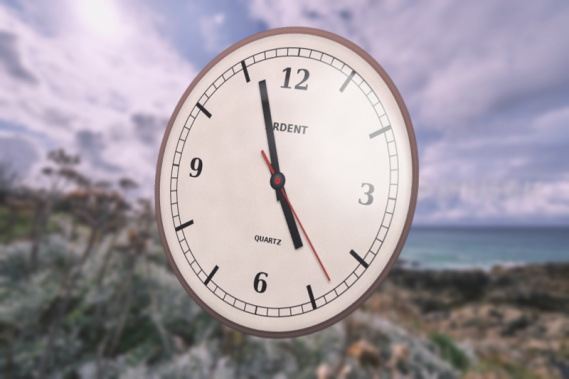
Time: **4:56:23**
